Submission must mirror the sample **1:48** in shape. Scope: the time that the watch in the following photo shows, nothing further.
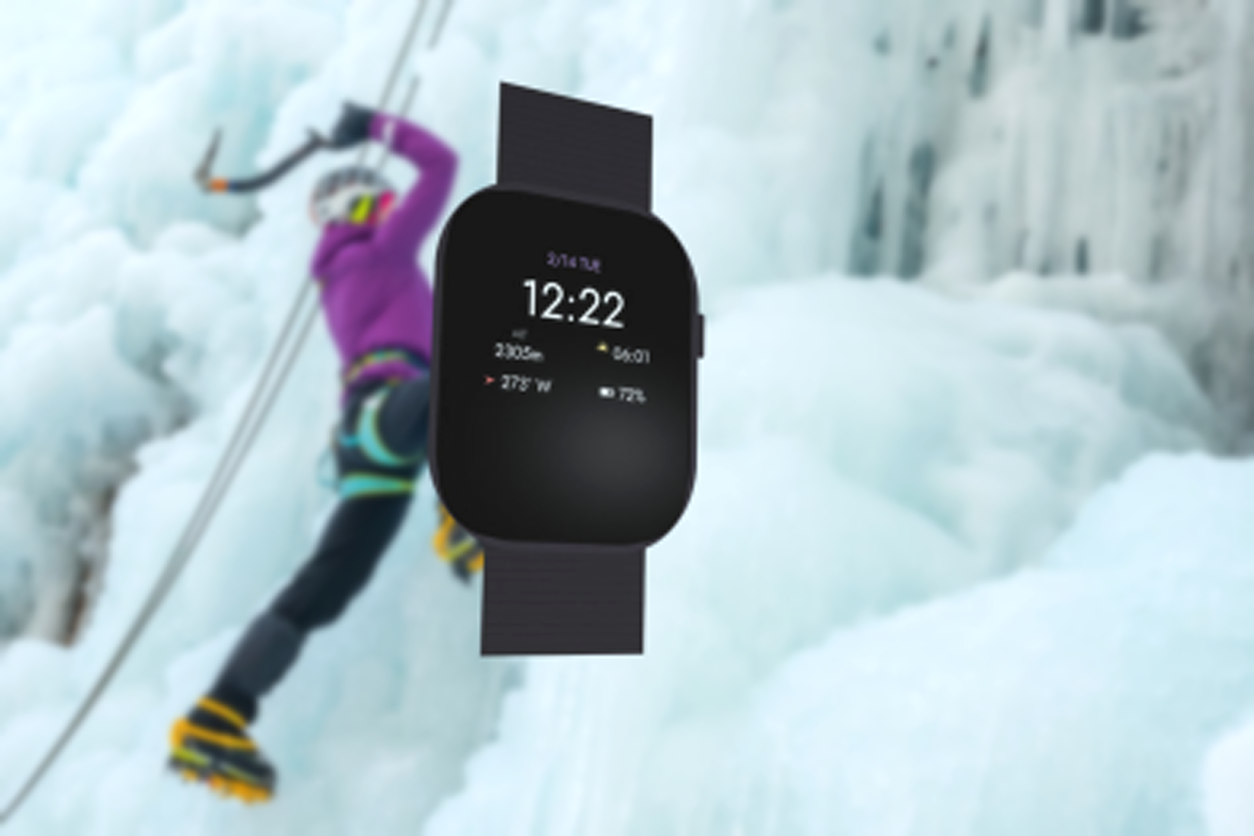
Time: **12:22**
